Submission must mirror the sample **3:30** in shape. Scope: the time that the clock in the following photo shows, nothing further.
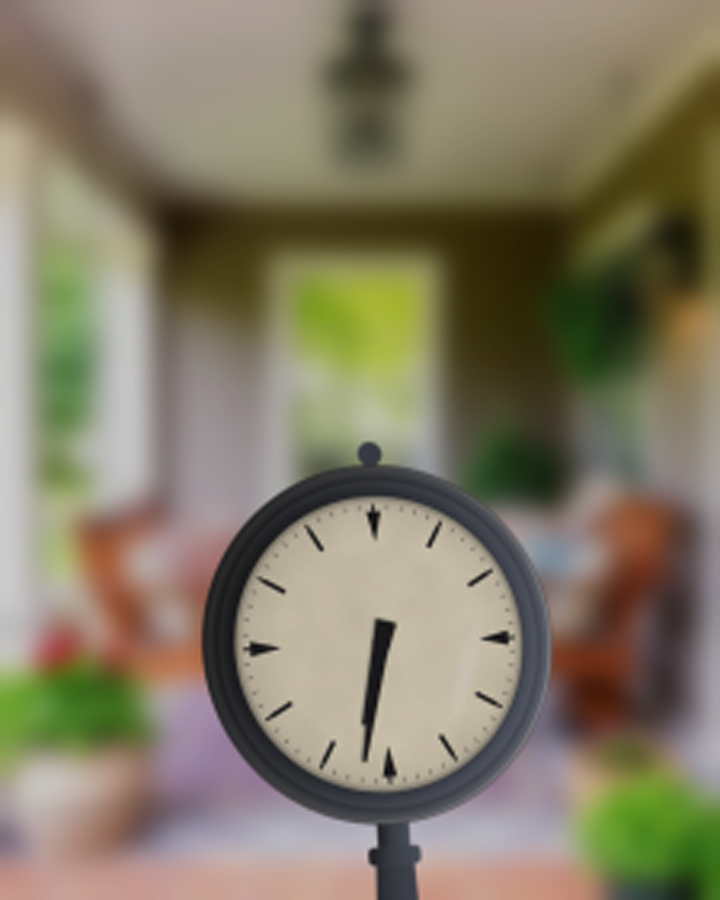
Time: **6:32**
